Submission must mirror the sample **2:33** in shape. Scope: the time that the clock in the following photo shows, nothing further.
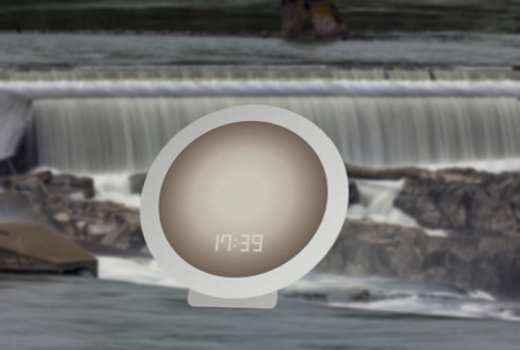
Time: **17:39**
